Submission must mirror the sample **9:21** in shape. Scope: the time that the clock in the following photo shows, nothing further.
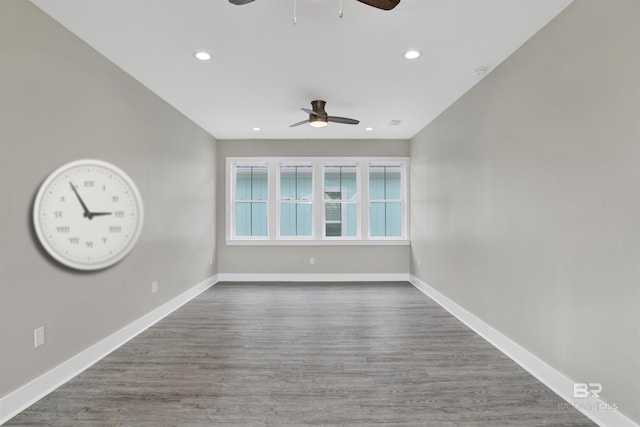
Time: **2:55**
